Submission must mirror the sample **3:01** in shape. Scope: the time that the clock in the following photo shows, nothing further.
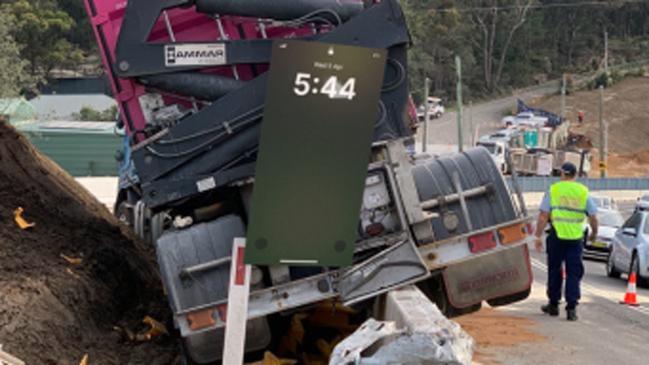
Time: **5:44**
